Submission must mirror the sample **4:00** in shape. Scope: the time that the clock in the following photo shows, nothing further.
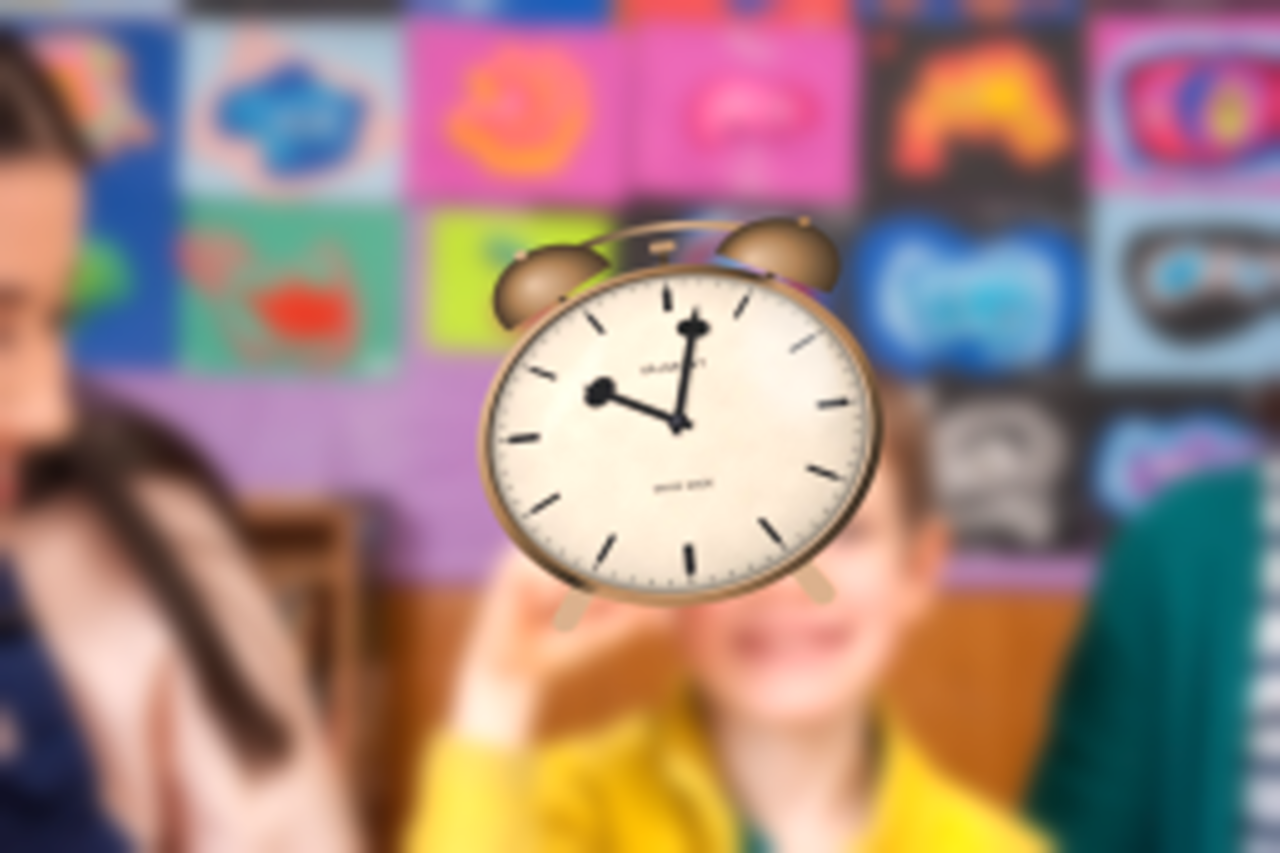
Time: **10:02**
